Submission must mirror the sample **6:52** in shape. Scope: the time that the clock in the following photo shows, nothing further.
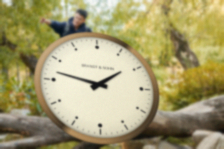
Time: **1:47**
